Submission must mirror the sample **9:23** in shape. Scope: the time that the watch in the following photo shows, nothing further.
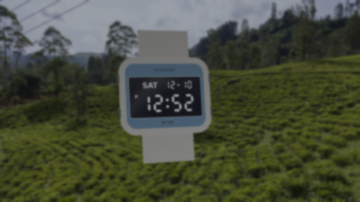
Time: **12:52**
